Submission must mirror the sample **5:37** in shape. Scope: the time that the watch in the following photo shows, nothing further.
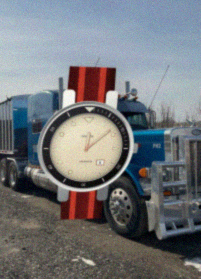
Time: **12:08**
